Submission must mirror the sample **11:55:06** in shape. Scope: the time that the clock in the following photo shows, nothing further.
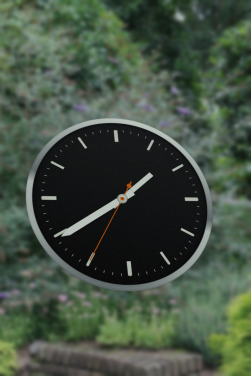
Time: **1:39:35**
